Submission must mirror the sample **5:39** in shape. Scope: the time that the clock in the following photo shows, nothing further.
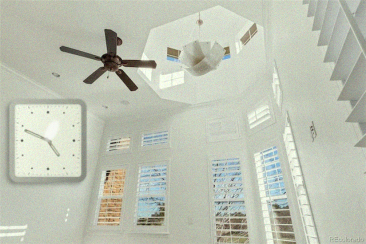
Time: **4:49**
